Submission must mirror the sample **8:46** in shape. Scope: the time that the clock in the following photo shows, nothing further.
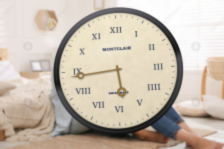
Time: **5:44**
